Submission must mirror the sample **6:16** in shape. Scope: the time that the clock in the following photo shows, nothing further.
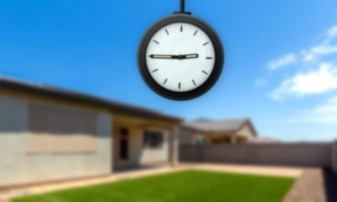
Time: **2:45**
